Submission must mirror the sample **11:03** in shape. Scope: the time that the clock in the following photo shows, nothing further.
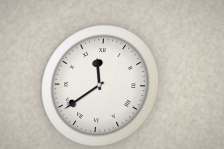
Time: **11:39**
